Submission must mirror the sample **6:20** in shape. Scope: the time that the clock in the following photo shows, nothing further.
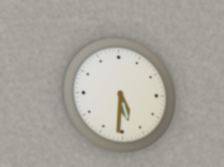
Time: **5:31**
